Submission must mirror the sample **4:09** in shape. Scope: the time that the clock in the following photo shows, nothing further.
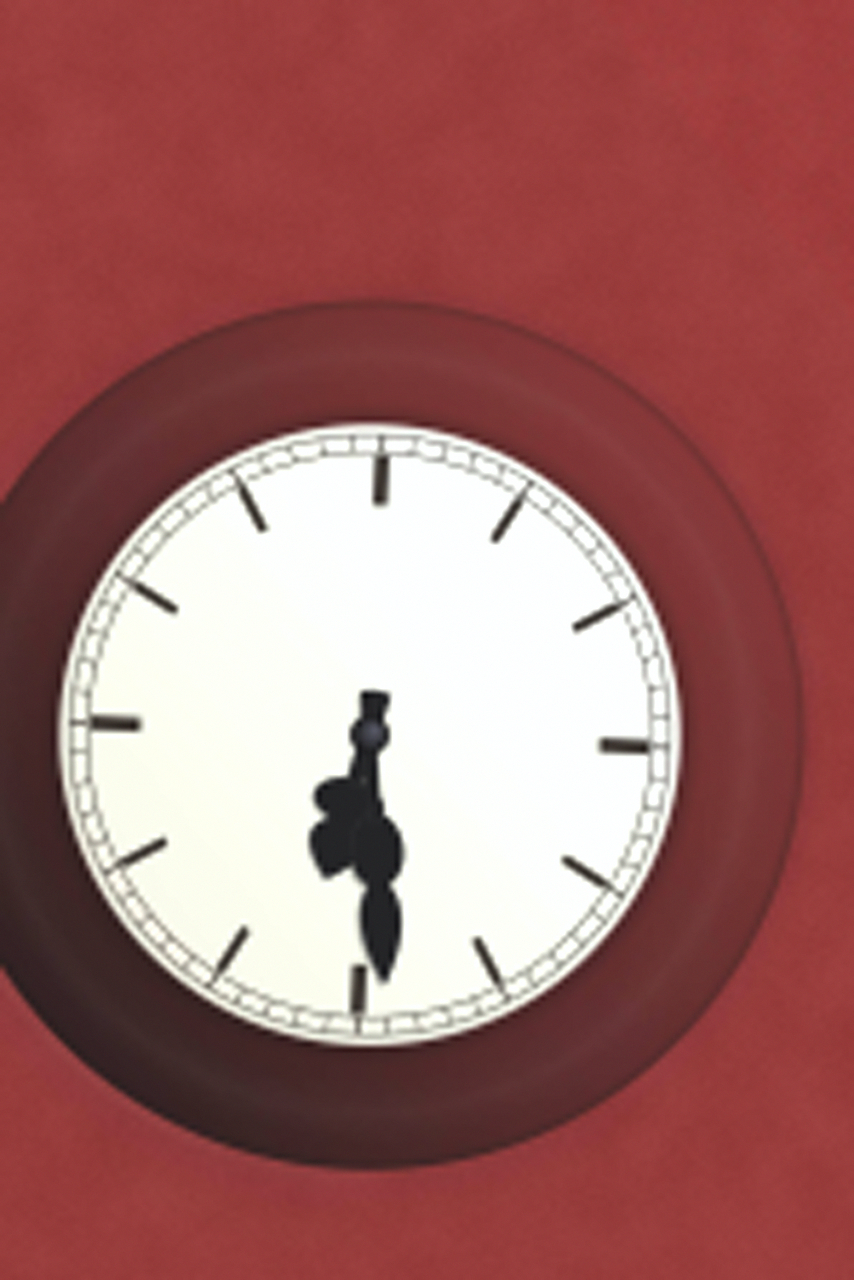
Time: **6:29**
